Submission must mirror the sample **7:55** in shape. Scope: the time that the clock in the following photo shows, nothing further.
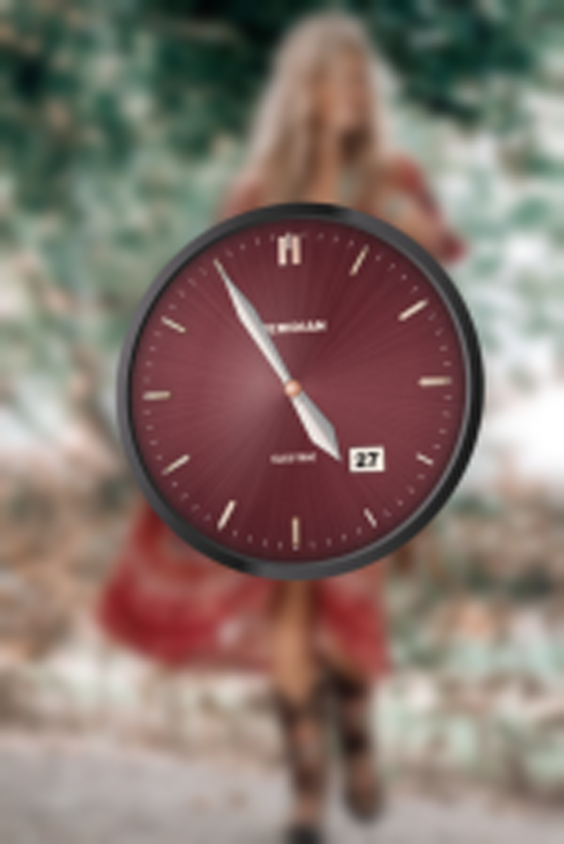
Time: **4:55**
